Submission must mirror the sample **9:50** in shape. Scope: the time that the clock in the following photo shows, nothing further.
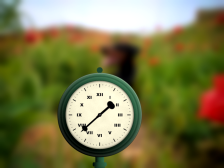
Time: **1:38**
